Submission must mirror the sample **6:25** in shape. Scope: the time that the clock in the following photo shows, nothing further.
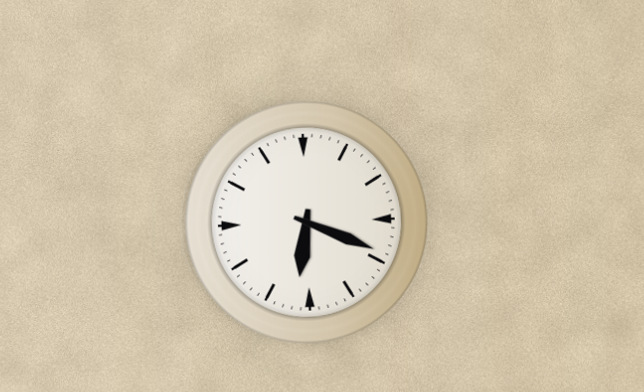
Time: **6:19**
